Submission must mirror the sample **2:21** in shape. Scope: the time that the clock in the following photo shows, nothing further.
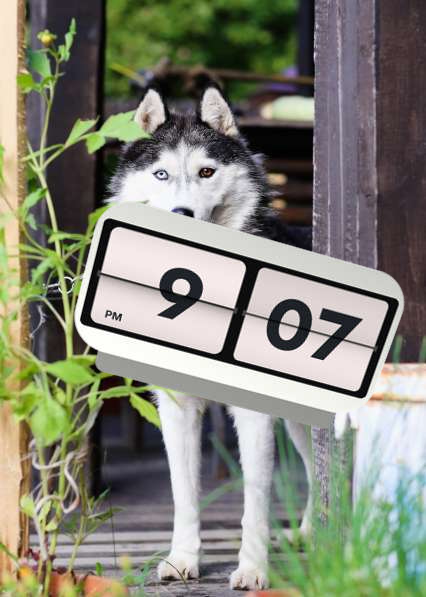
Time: **9:07**
